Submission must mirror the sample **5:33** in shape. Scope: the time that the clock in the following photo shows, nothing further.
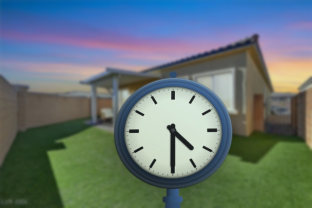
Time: **4:30**
